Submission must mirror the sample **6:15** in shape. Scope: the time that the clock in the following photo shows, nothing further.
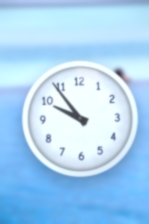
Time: **9:54**
